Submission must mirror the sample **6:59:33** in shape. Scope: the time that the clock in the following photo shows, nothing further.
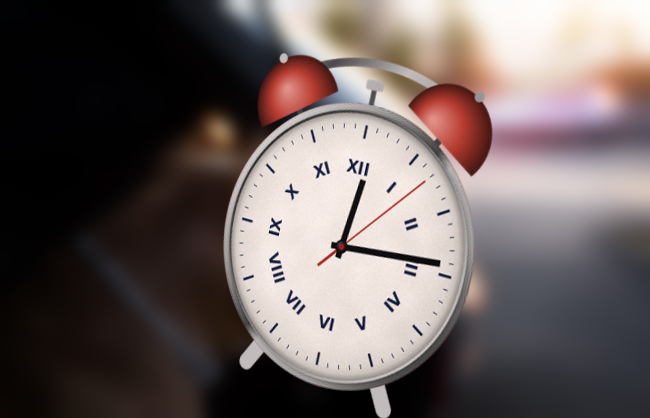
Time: **12:14:07**
